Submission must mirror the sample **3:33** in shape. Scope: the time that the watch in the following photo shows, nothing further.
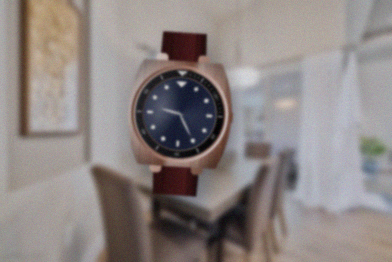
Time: **9:25**
